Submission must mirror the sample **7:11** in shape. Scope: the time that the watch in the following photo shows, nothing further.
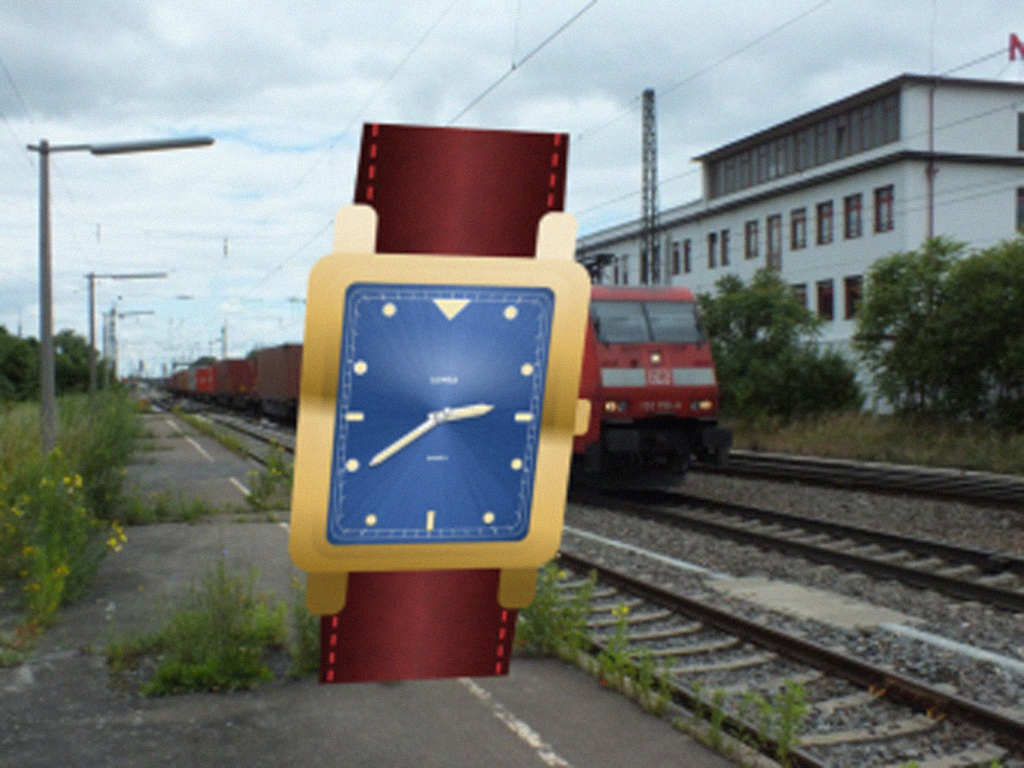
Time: **2:39**
